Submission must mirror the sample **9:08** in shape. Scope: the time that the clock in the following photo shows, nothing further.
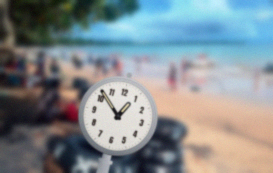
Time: **12:52**
